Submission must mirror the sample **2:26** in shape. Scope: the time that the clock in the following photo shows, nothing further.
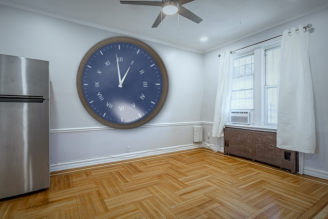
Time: **12:59**
